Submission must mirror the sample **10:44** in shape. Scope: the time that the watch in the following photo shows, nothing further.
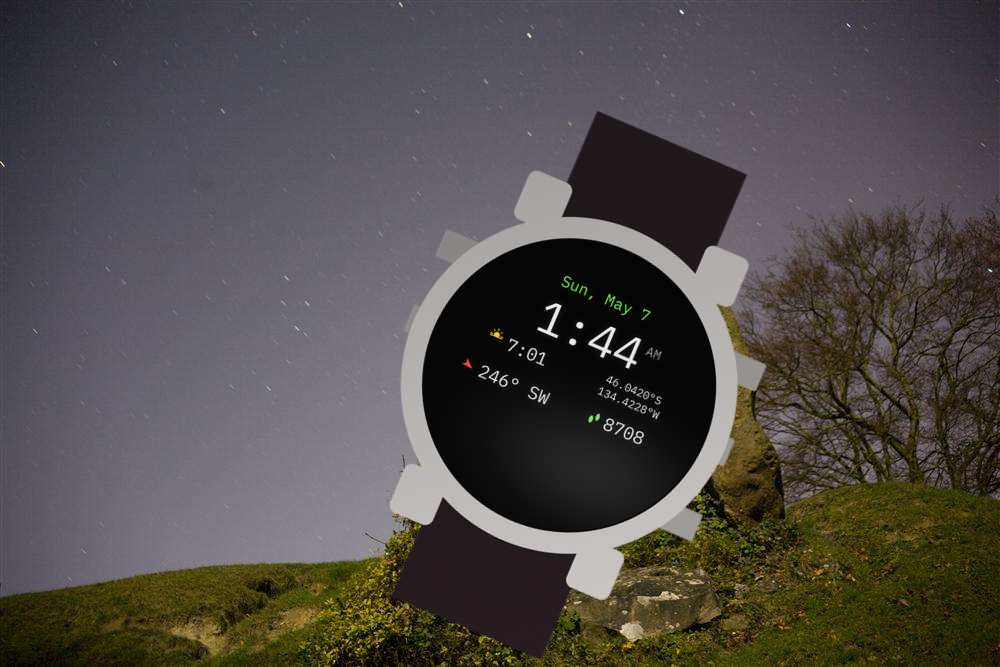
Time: **1:44**
